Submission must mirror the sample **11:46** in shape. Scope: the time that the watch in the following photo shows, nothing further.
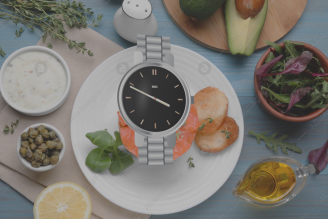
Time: **3:49**
